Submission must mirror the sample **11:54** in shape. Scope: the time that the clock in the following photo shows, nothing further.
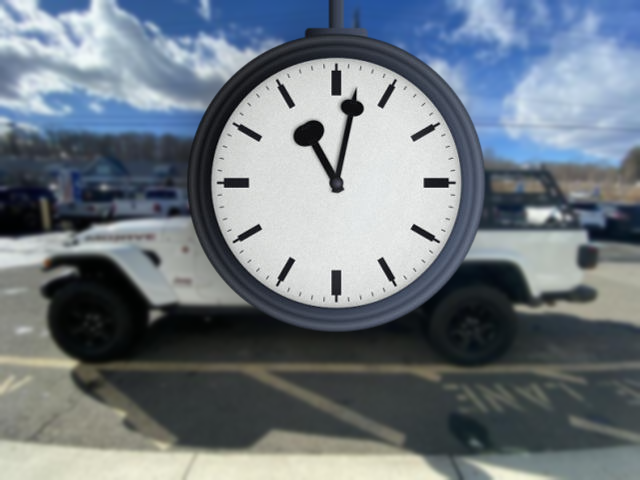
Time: **11:02**
